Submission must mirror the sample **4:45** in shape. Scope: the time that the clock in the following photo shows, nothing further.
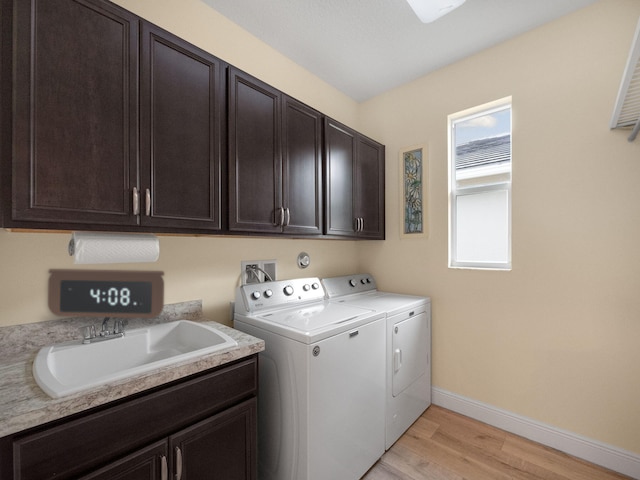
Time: **4:08**
